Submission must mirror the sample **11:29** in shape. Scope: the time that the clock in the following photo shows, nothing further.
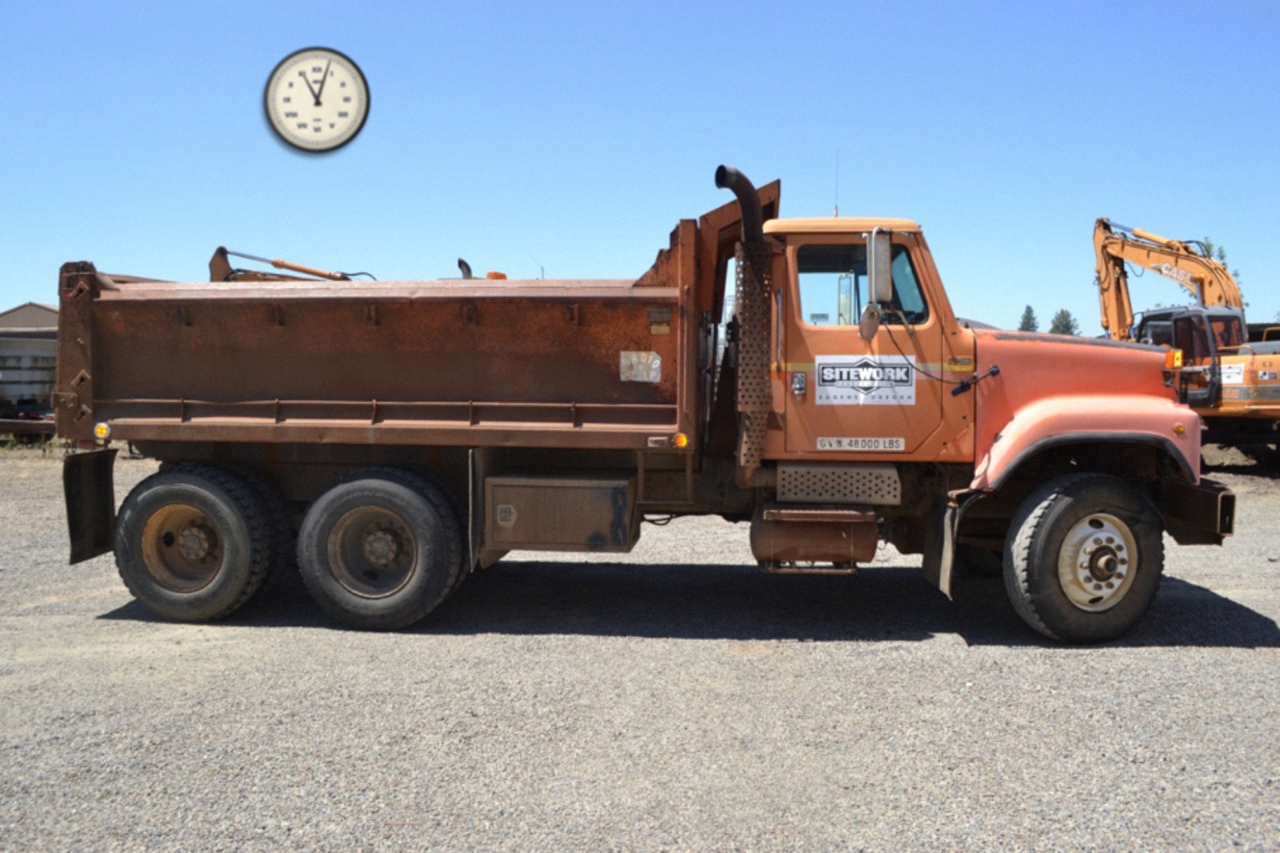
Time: **11:03**
